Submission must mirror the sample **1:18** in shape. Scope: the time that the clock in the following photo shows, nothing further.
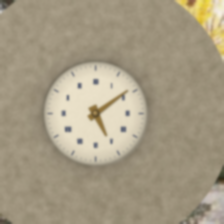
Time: **5:09**
